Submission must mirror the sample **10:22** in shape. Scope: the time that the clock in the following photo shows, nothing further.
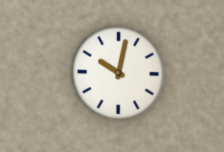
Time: **10:02**
